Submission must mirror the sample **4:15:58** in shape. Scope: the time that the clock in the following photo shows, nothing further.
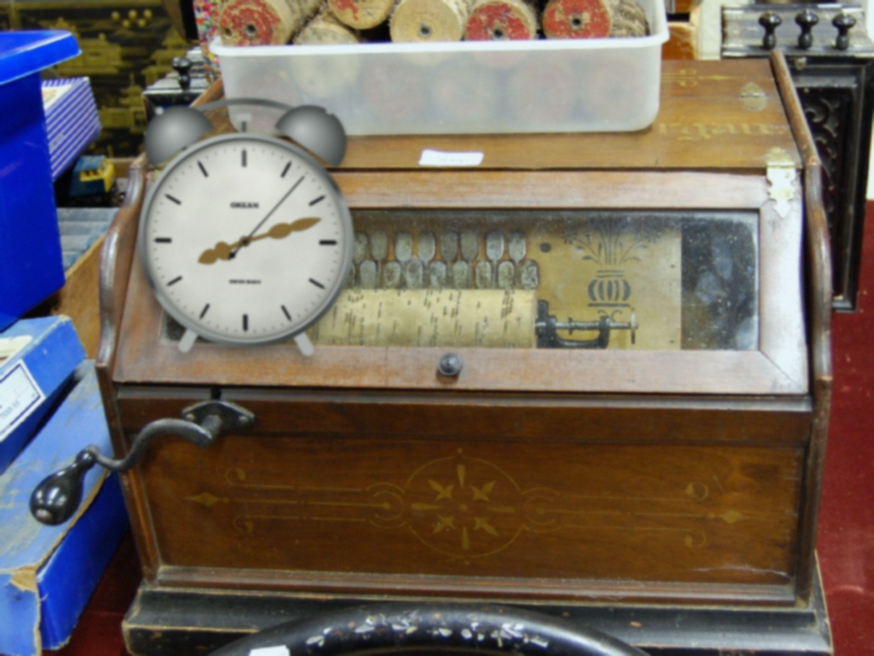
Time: **8:12:07**
